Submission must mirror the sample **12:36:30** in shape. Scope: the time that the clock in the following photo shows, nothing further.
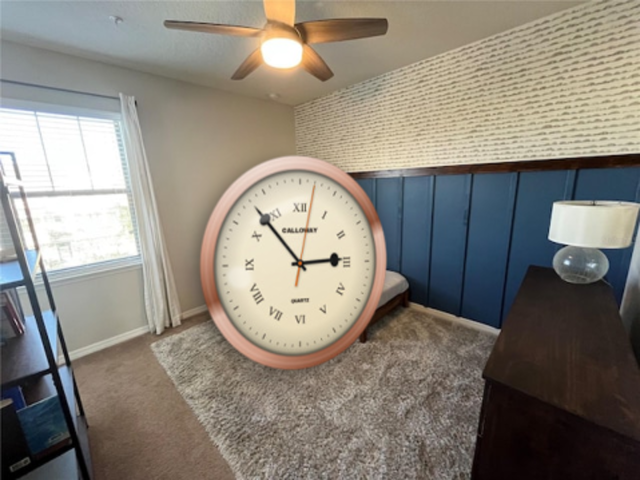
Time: **2:53:02**
